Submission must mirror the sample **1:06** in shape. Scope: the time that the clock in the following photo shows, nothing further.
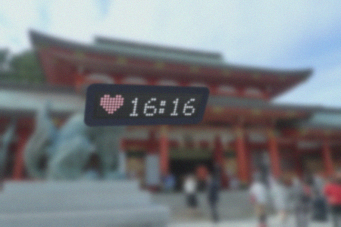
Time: **16:16**
